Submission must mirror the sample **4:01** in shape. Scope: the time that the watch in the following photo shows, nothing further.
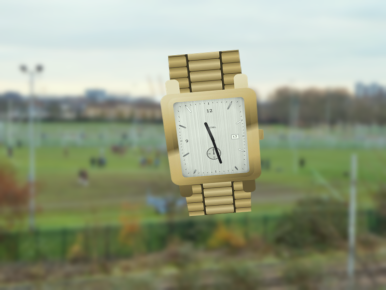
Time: **11:28**
